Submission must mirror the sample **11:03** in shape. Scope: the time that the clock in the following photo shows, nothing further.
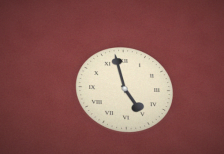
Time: **4:58**
